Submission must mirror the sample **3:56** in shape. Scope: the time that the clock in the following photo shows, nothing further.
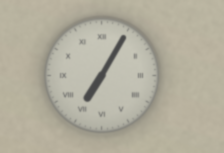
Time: **7:05**
